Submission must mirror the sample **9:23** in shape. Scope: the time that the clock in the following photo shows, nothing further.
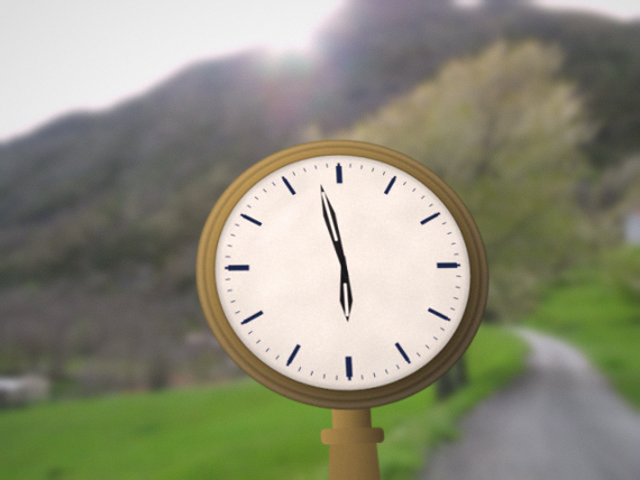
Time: **5:58**
